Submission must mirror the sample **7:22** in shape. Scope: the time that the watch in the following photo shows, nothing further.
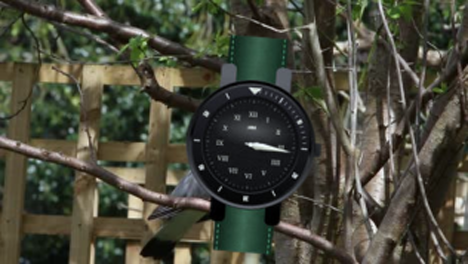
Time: **3:16**
